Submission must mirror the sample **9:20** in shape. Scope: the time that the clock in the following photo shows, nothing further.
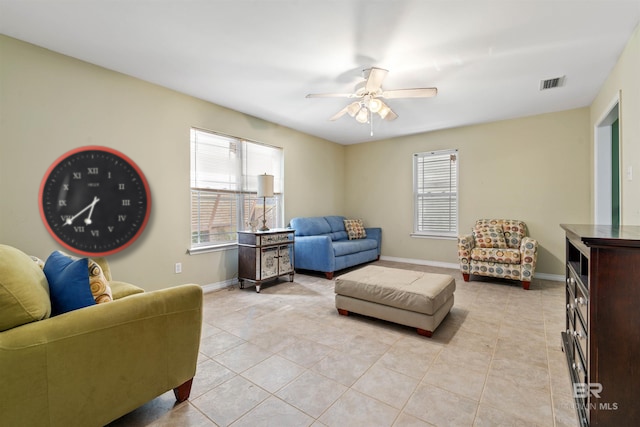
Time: **6:39**
